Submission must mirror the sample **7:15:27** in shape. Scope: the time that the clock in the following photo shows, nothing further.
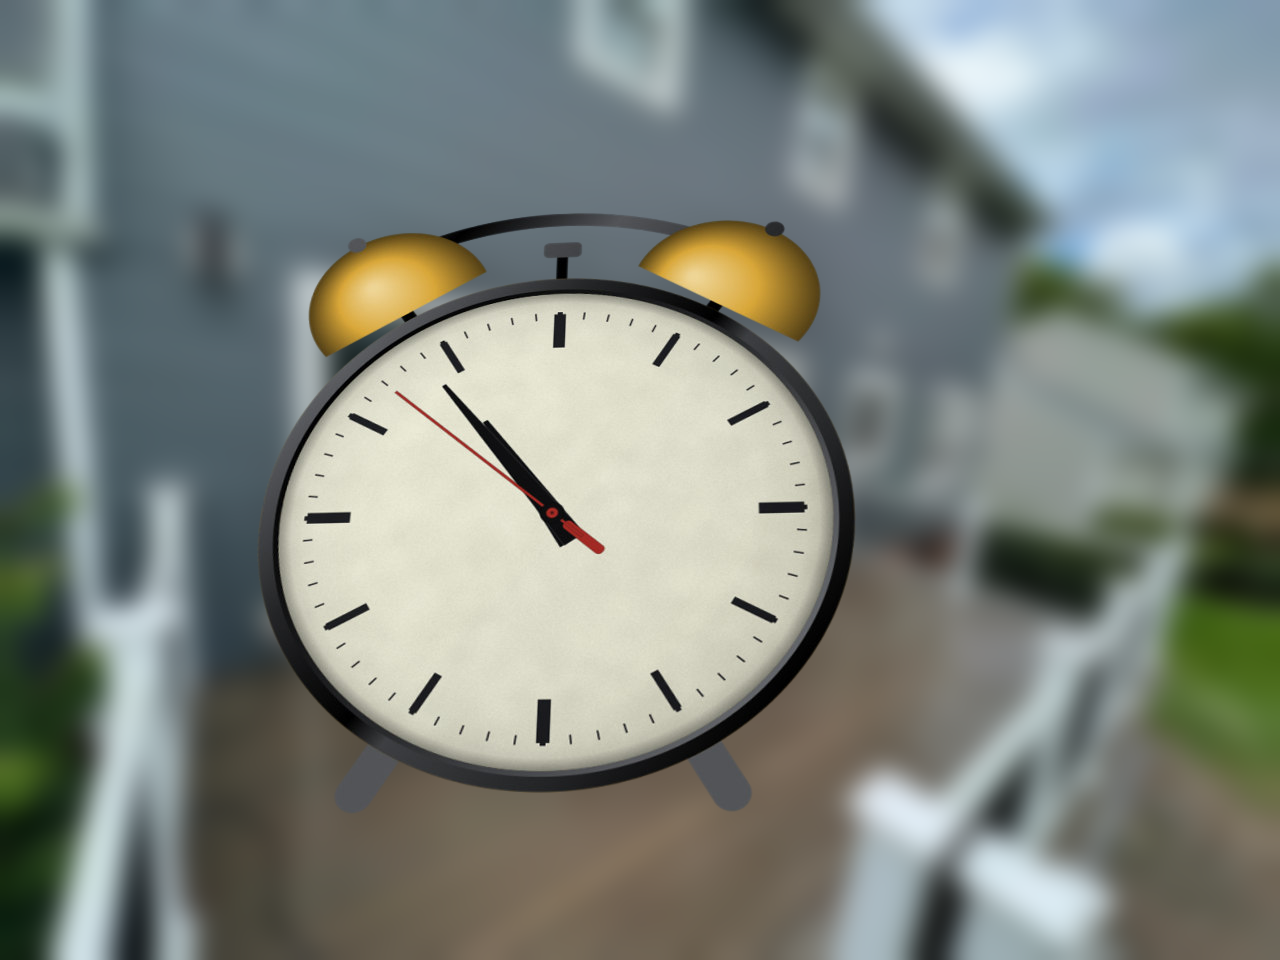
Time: **10:53:52**
